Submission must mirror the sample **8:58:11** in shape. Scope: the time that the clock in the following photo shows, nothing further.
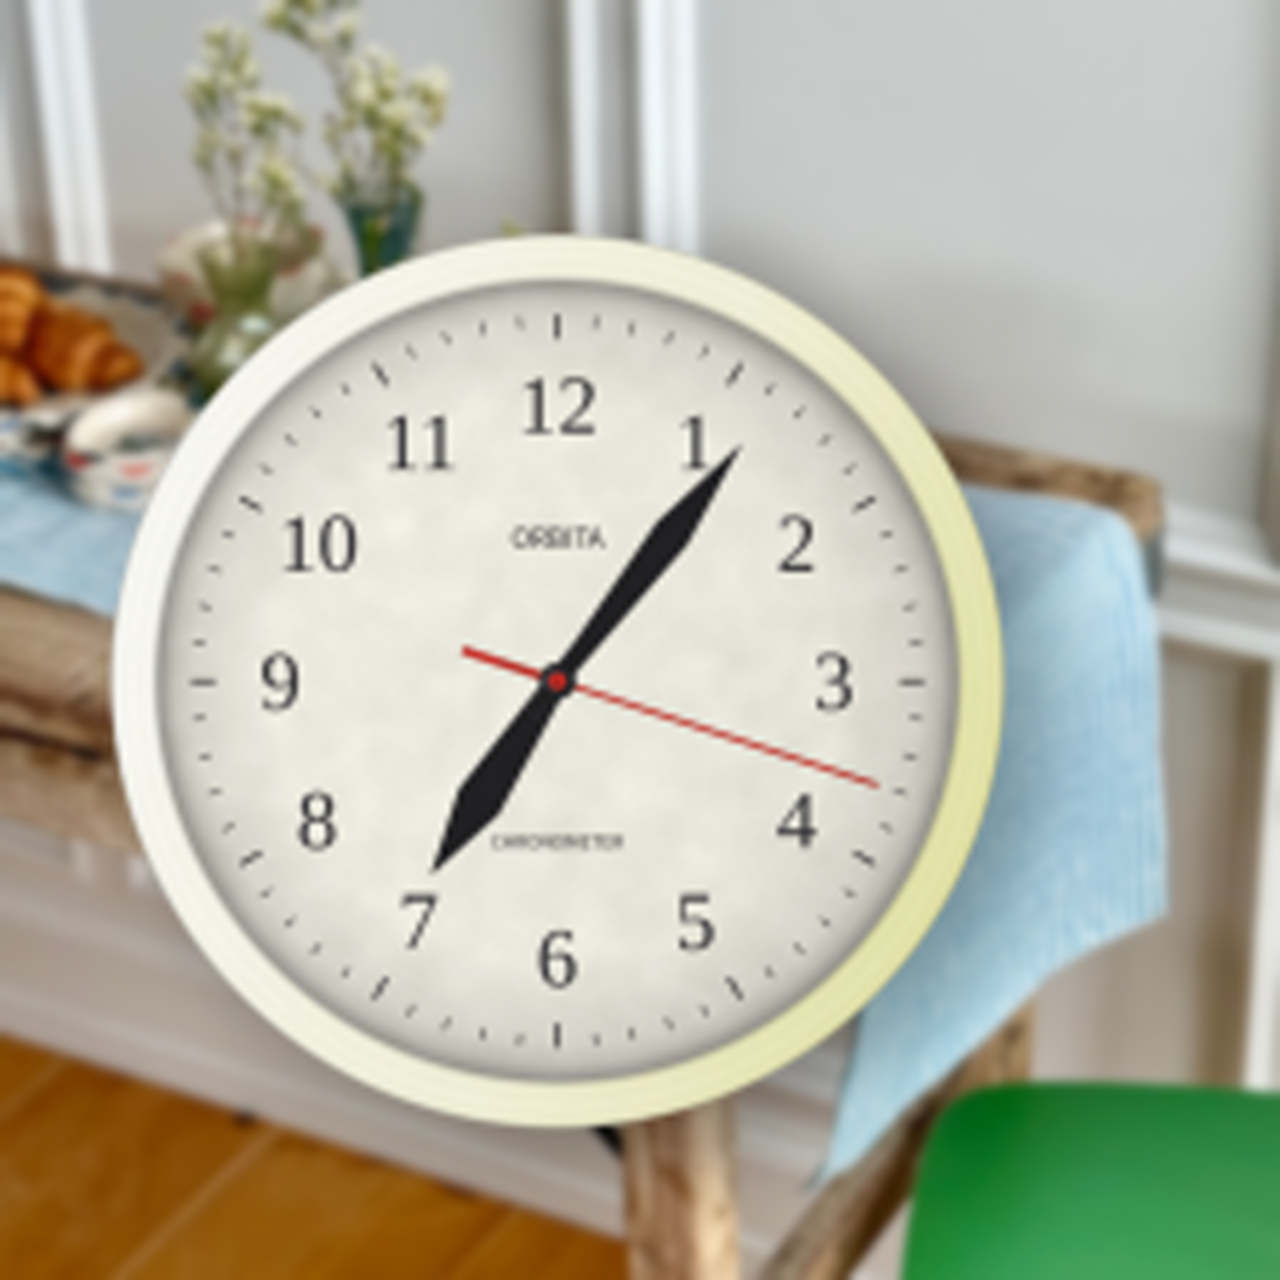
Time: **7:06:18**
